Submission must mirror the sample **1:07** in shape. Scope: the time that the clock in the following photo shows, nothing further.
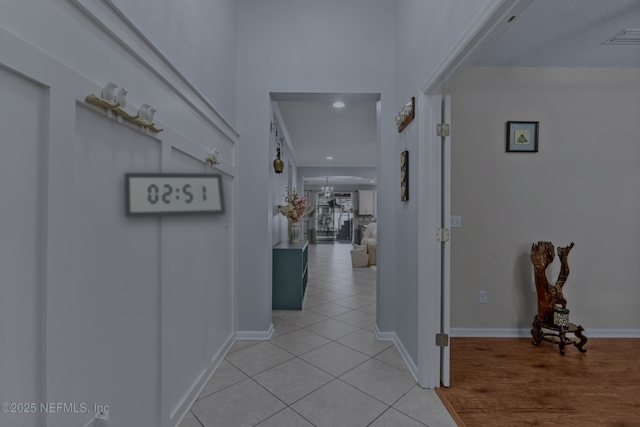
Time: **2:51**
